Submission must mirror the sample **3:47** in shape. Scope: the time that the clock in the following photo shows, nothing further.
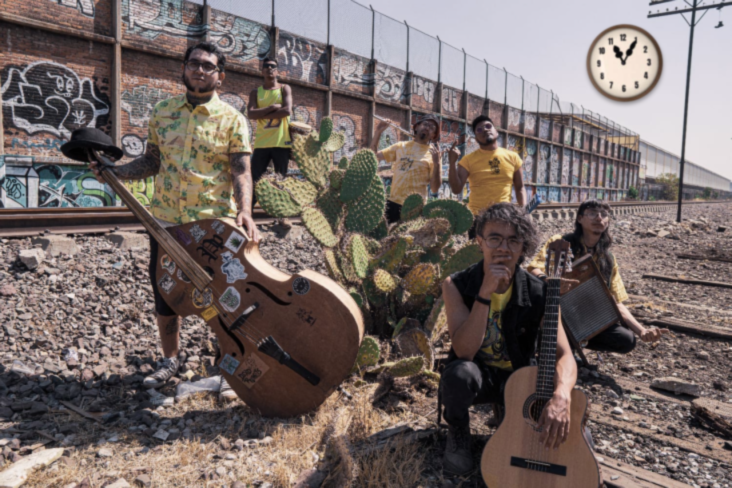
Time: **11:05**
